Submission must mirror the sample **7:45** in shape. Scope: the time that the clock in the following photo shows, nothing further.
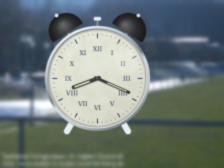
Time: **8:19**
